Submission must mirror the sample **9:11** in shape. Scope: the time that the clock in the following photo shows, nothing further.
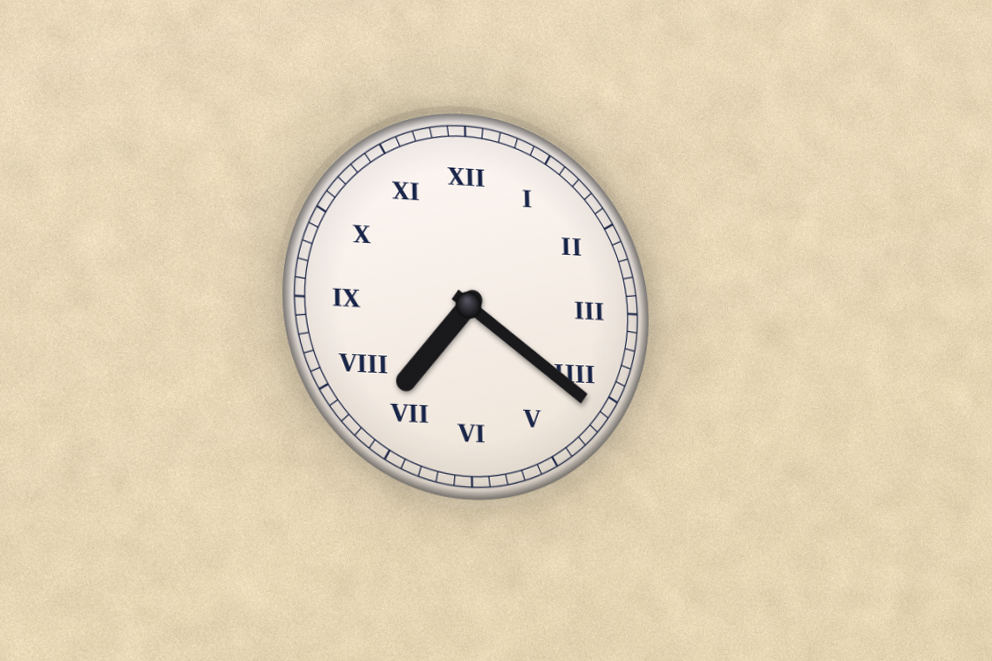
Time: **7:21**
